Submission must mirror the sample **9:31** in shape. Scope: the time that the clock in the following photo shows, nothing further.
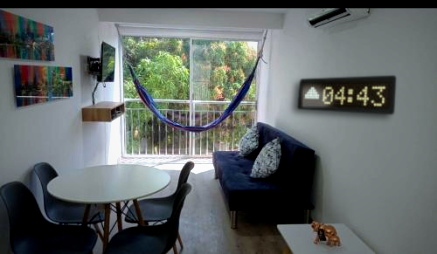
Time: **4:43**
